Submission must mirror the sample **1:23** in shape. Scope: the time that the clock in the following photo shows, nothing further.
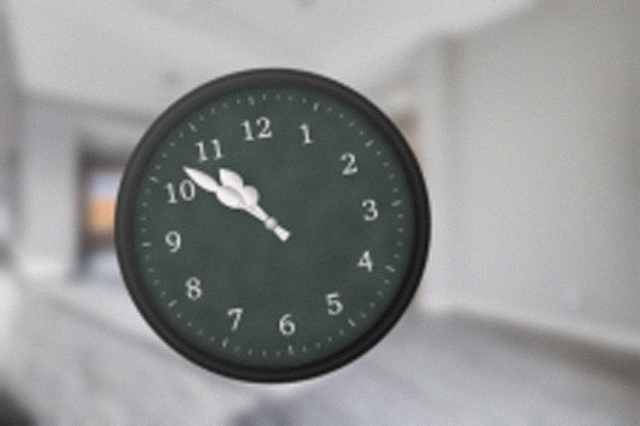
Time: **10:52**
